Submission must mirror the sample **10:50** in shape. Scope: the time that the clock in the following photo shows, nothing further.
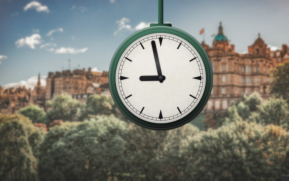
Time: **8:58**
